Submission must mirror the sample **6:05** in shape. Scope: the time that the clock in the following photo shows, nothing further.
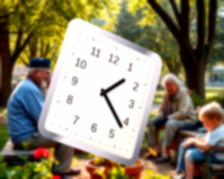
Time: **1:22**
